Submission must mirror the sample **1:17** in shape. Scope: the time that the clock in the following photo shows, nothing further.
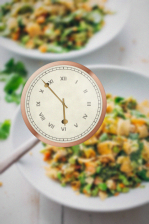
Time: **5:53**
